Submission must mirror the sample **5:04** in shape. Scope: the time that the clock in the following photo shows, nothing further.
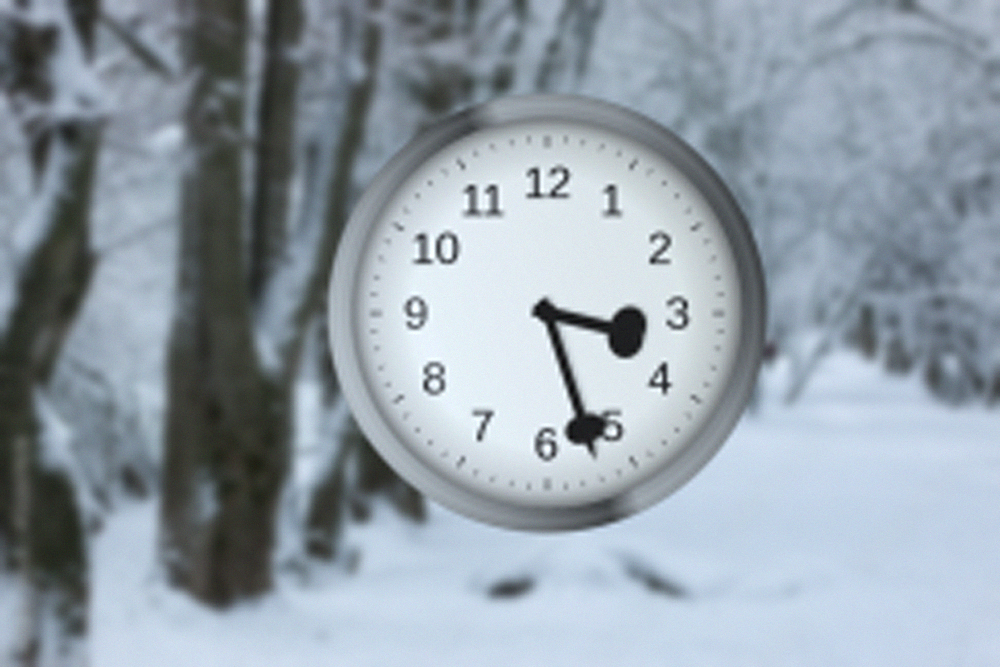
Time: **3:27**
